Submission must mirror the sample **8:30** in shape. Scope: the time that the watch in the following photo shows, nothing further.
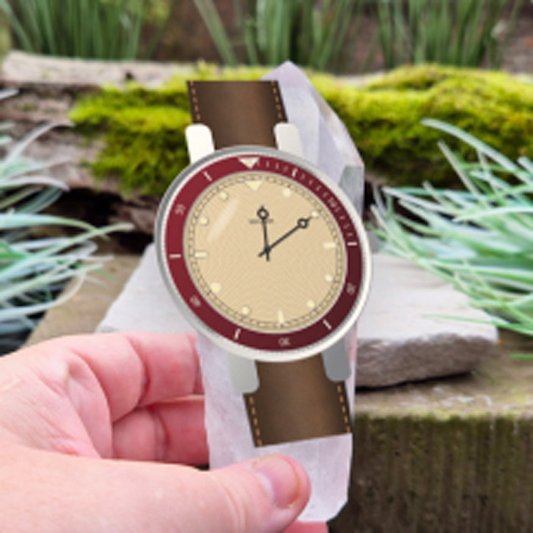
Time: **12:10**
